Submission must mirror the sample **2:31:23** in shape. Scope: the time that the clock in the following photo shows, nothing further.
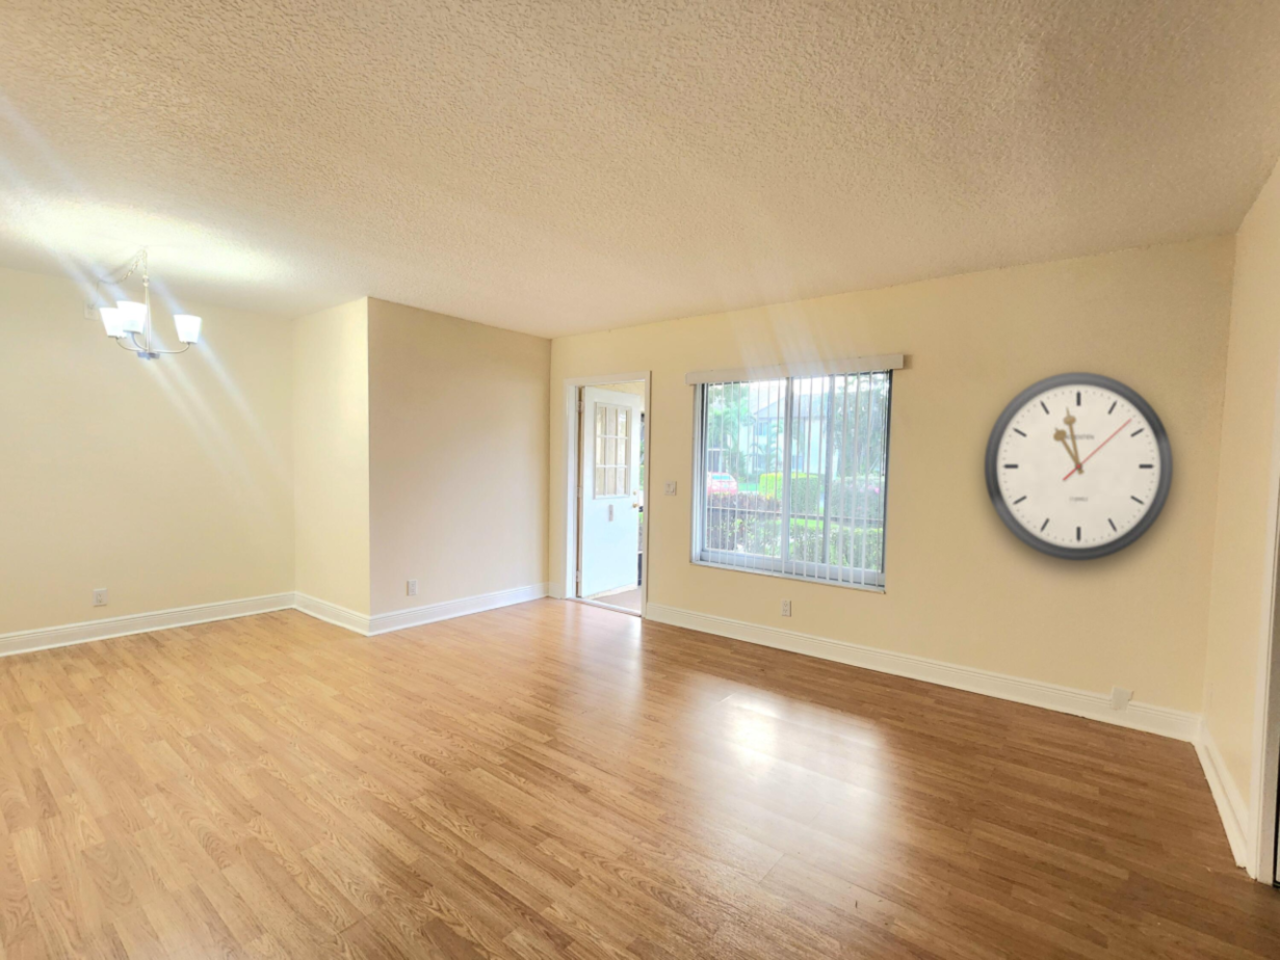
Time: **10:58:08**
